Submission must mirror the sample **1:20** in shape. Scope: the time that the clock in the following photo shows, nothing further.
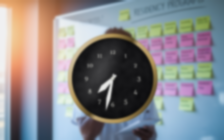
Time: **7:32**
